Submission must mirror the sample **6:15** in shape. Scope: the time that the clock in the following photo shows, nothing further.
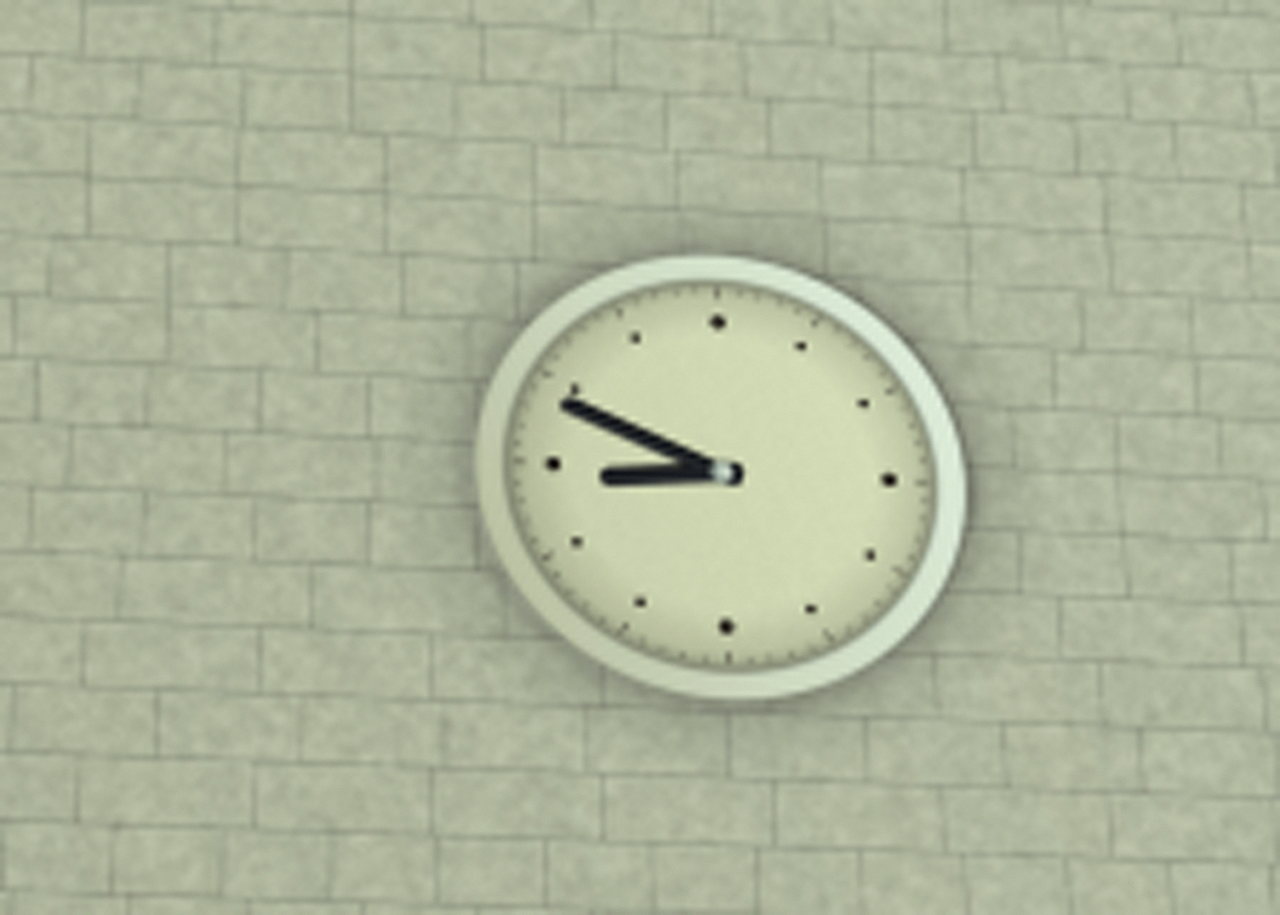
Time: **8:49**
